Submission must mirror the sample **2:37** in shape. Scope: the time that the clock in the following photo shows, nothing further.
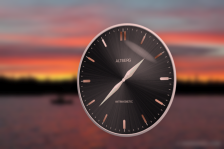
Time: **1:38**
